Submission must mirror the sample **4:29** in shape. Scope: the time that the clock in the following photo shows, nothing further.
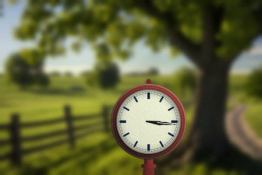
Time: **3:16**
